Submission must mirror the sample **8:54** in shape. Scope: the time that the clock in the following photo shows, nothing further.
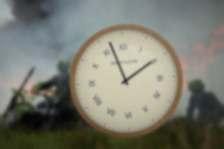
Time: **1:57**
